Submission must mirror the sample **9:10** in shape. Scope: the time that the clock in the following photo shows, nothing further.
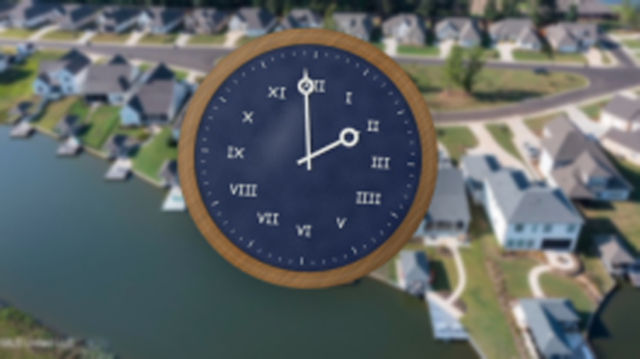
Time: **1:59**
